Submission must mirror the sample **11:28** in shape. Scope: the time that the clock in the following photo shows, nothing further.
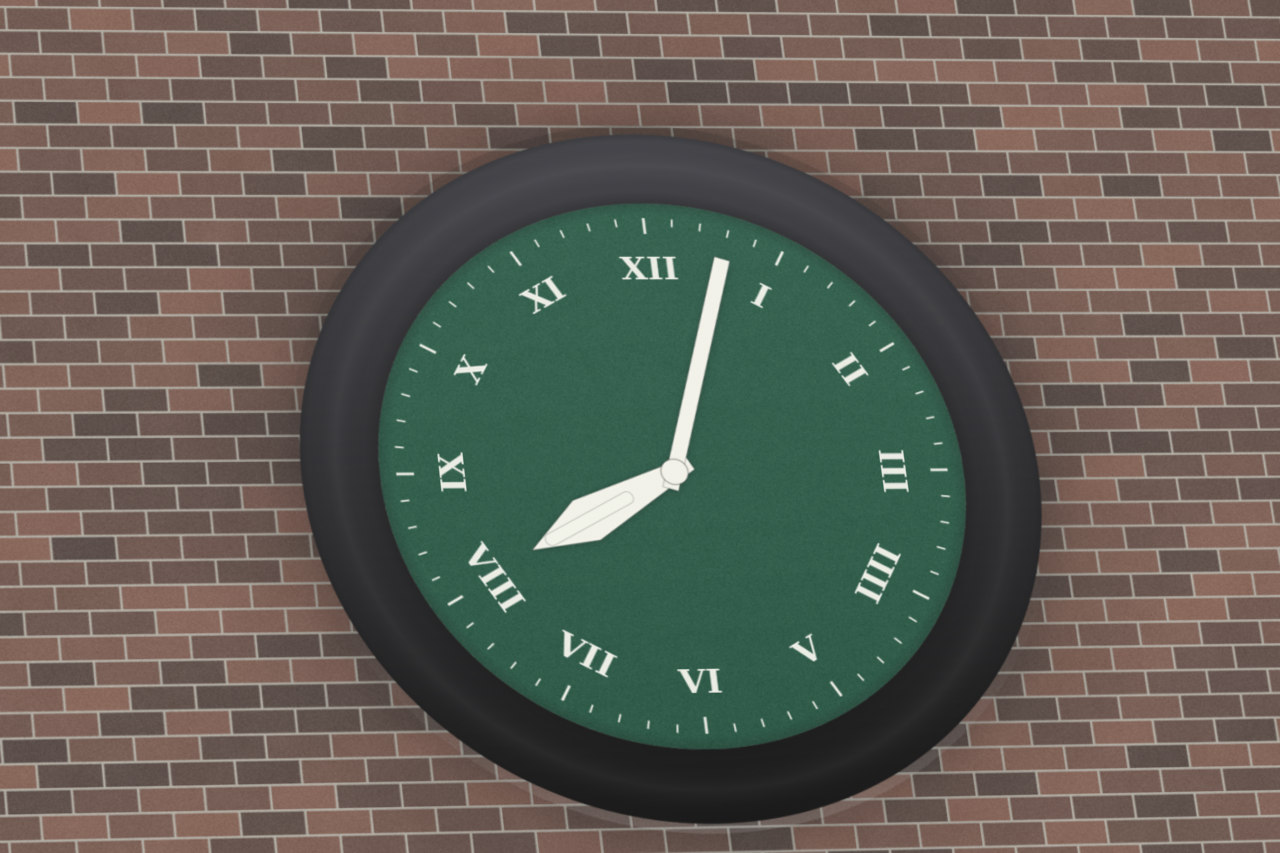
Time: **8:03**
